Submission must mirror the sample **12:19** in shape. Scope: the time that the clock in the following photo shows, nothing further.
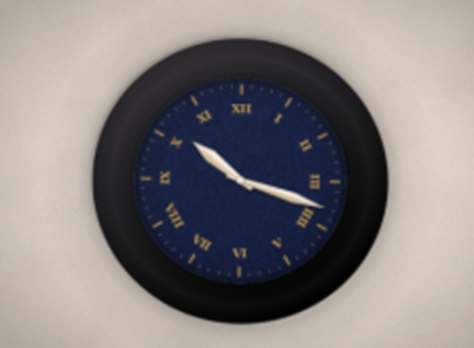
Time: **10:18**
